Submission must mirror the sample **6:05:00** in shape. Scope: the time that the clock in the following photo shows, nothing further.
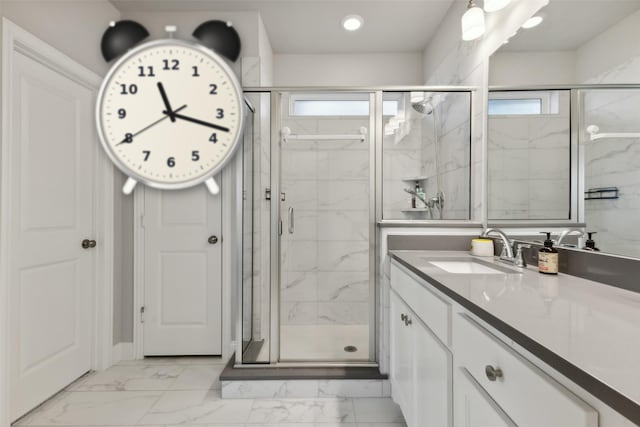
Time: **11:17:40**
